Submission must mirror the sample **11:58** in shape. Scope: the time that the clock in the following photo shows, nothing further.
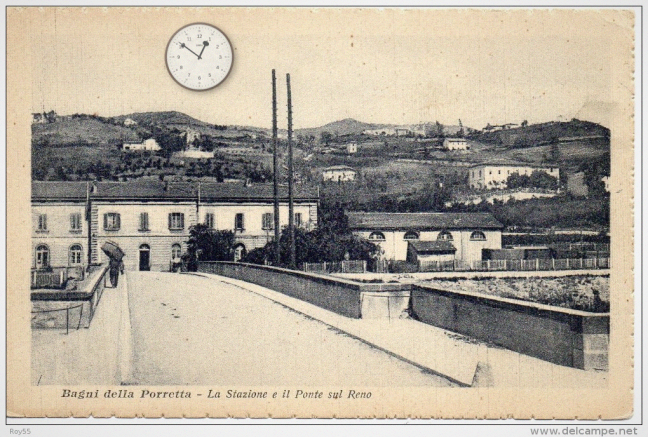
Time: **12:51**
